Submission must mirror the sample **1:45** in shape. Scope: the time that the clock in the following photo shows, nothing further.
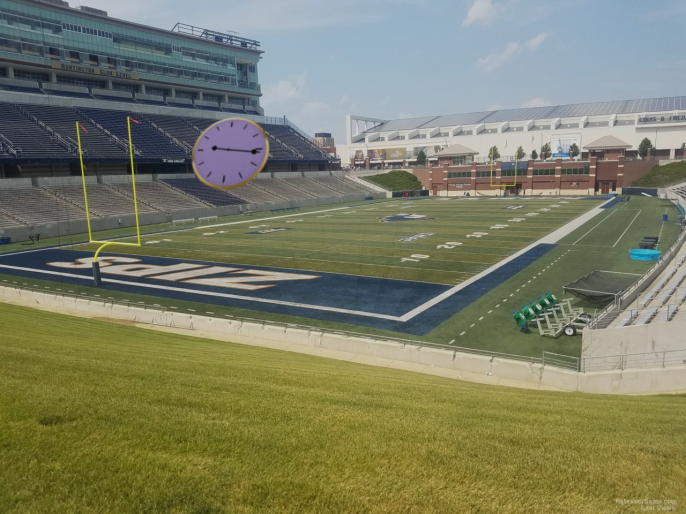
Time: **9:16**
